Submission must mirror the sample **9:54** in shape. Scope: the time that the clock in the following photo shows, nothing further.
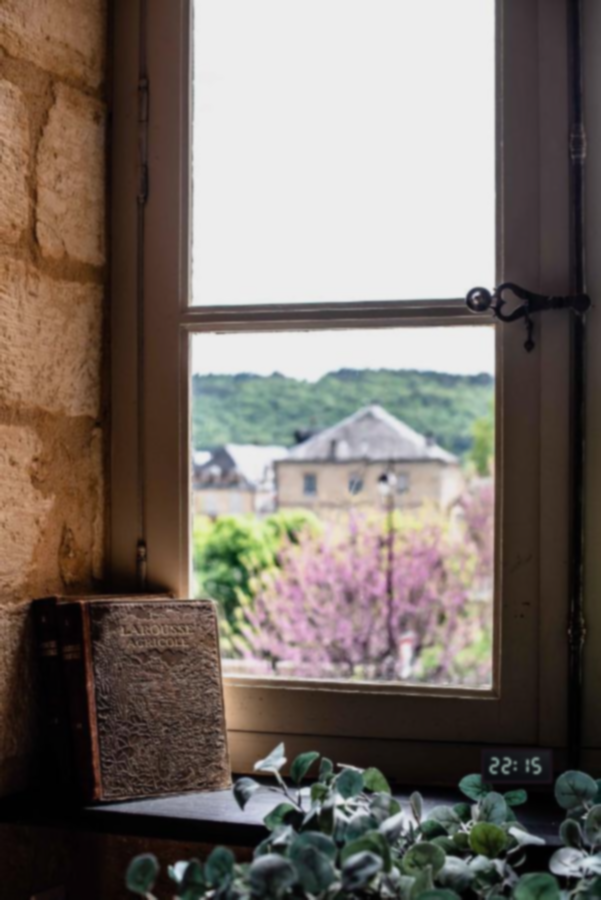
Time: **22:15**
